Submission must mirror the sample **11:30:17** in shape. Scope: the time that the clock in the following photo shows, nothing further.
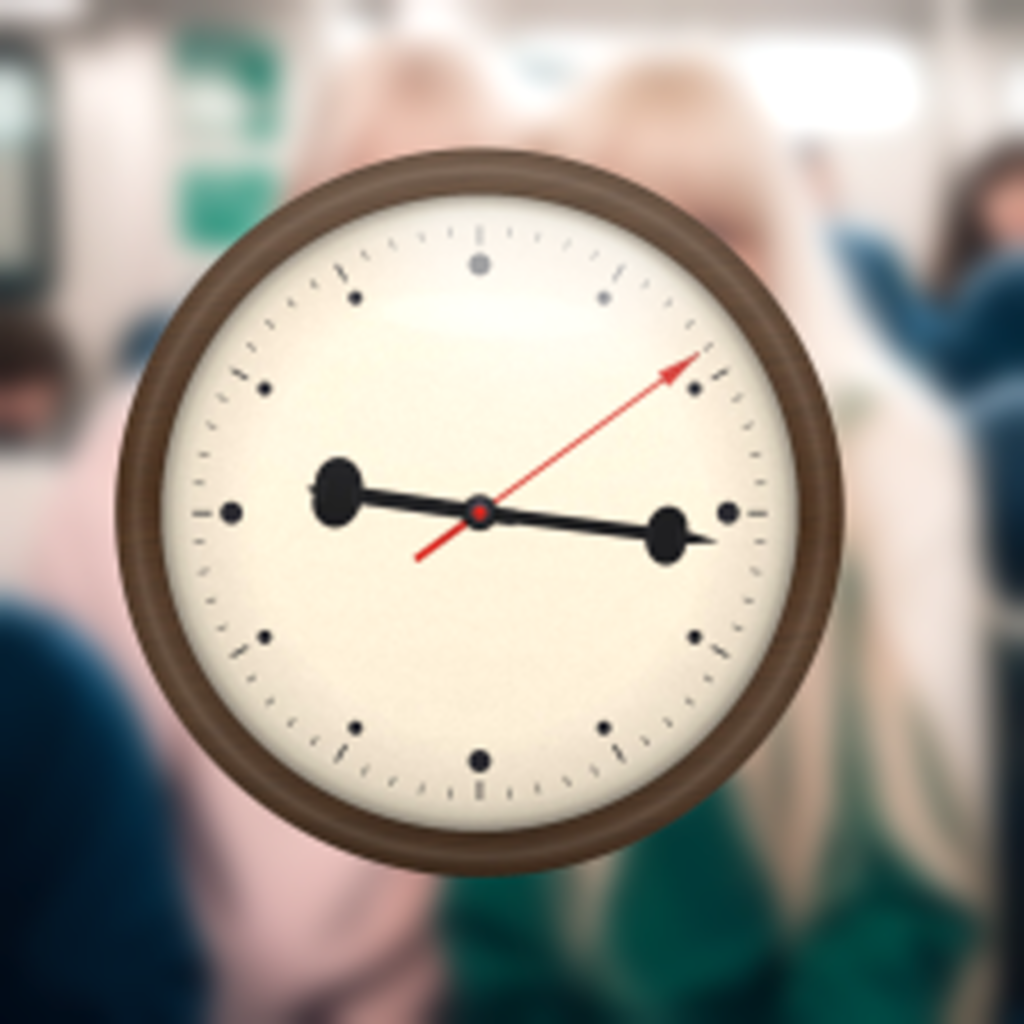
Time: **9:16:09**
